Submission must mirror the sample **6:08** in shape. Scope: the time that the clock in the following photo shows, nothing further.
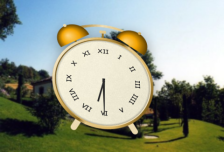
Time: **6:30**
